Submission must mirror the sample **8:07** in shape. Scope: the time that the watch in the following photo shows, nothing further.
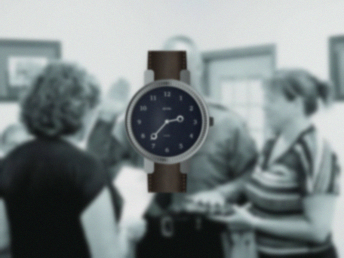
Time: **2:37**
